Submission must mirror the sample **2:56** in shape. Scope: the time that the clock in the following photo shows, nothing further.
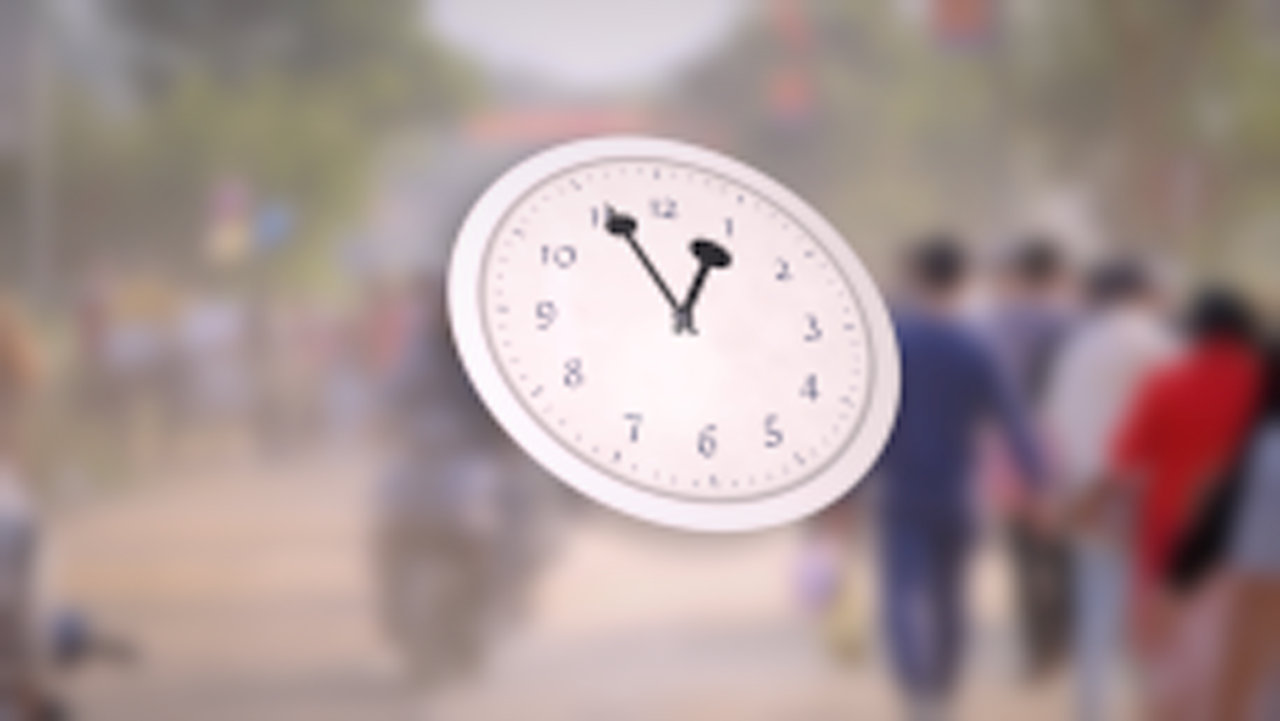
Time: **12:56**
